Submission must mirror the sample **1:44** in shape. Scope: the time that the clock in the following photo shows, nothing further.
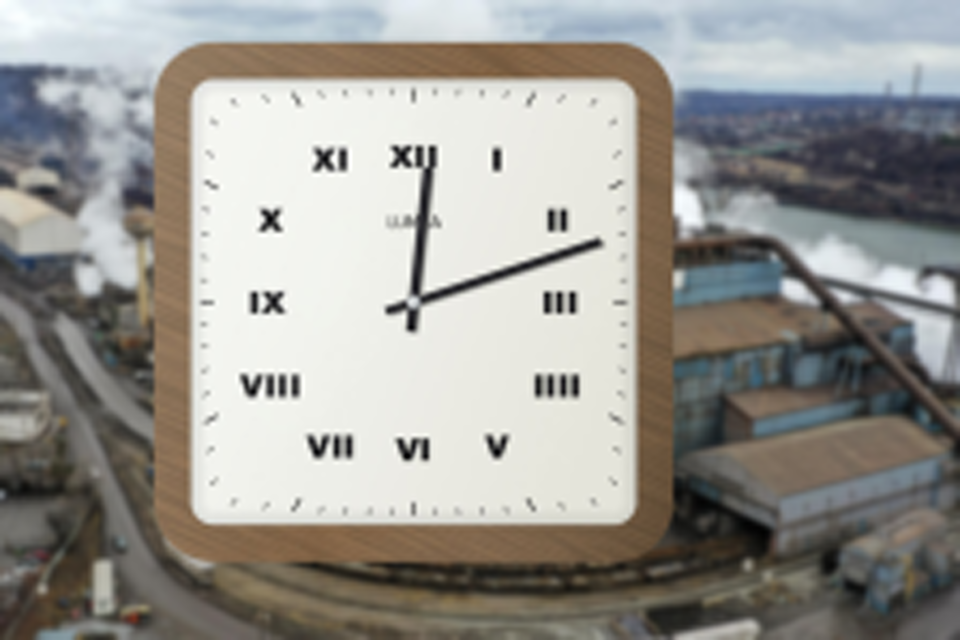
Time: **12:12**
